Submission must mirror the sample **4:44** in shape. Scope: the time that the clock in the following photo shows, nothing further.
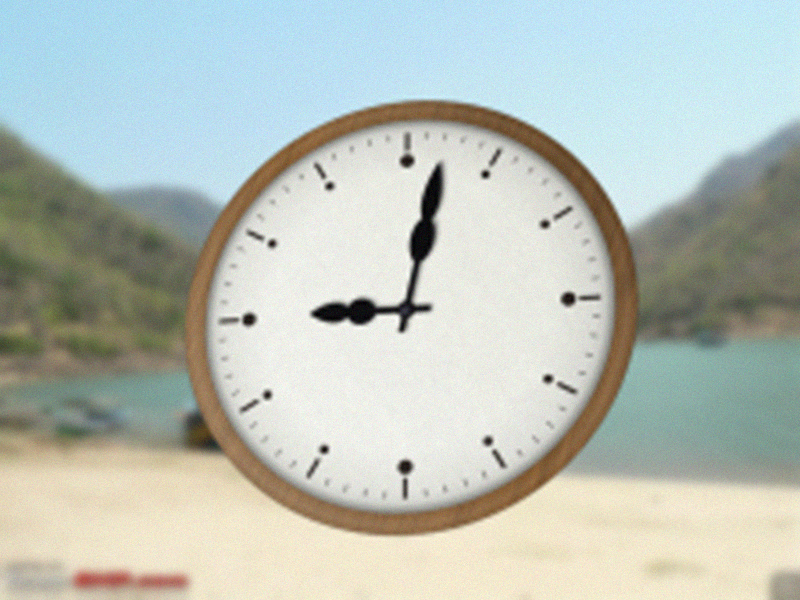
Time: **9:02**
